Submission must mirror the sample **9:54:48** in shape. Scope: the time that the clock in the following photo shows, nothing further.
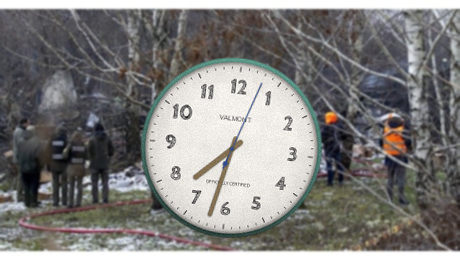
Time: **7:32:03**
